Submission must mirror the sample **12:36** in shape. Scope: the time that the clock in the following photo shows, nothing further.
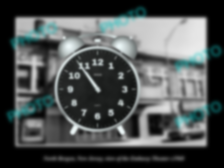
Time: **10:54**
